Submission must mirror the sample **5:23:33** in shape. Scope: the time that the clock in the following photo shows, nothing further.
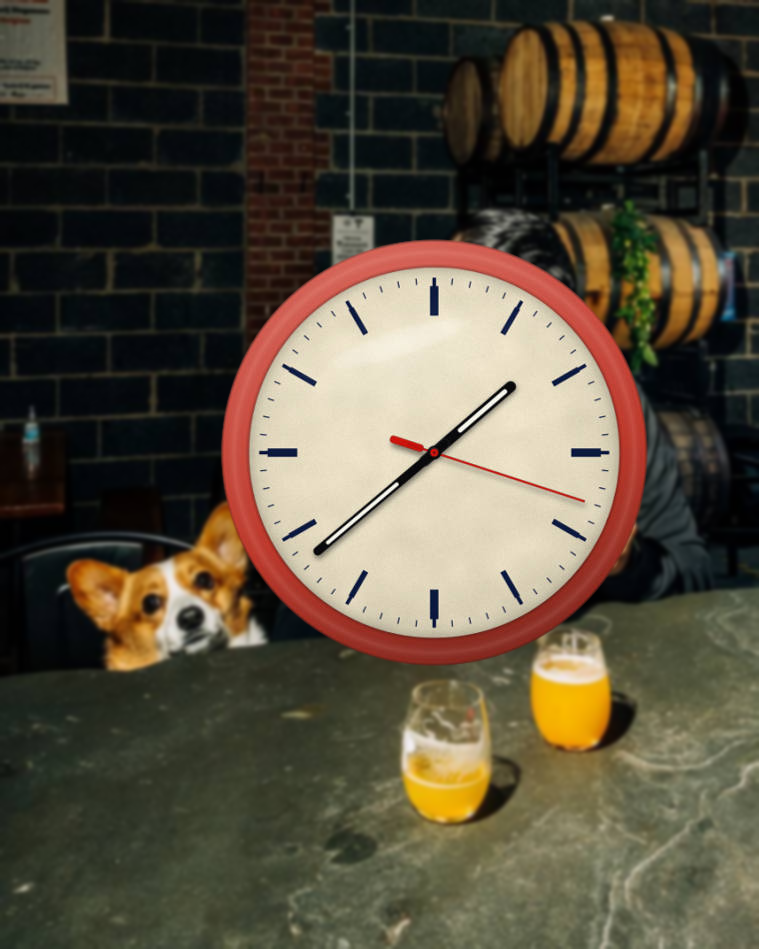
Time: **1:38:18**
